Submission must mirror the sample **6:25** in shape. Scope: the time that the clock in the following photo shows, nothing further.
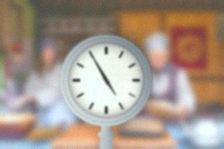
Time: **4:55**
